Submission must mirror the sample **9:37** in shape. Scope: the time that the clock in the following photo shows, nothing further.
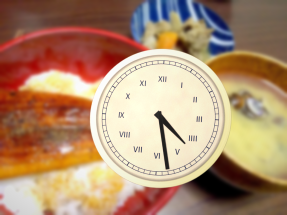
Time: **4:28**
